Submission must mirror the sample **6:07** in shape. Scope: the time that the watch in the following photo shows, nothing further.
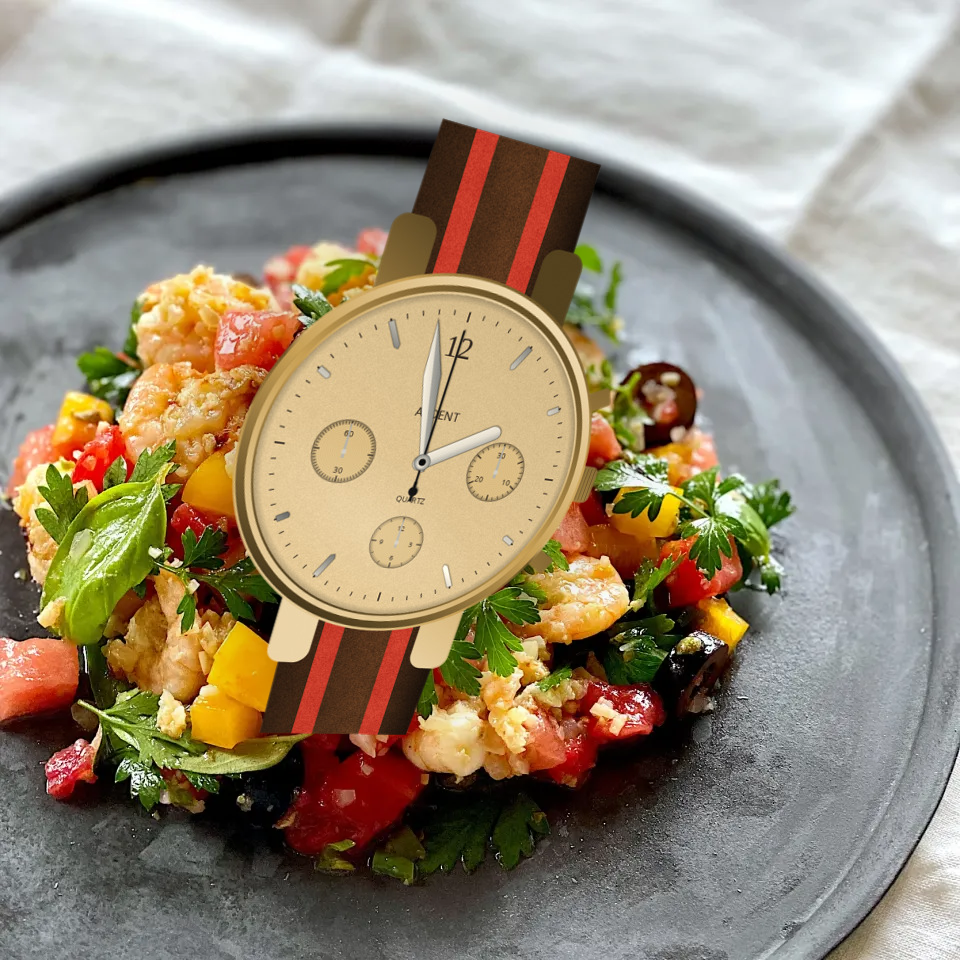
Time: **1:58**
